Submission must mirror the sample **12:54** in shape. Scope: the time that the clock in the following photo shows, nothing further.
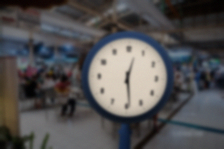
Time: **12:29**
